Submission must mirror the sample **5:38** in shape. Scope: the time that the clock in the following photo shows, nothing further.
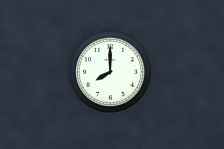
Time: **8:00**
